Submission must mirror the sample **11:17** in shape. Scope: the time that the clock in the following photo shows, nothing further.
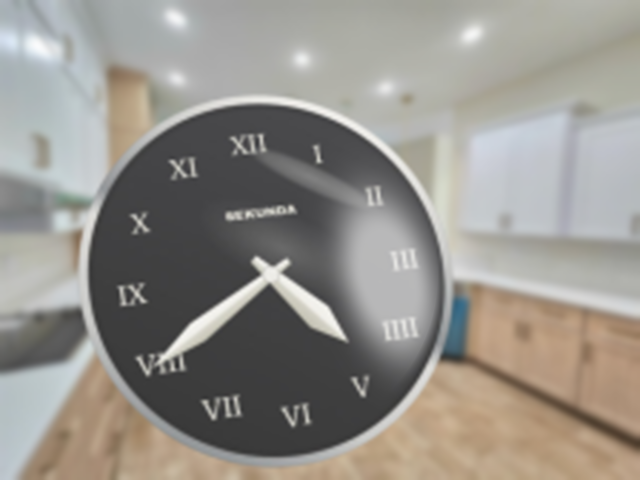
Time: **4:40**
